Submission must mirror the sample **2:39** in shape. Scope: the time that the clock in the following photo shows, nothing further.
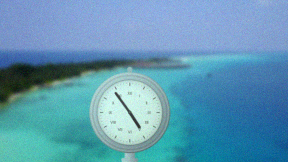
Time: **4:54**
